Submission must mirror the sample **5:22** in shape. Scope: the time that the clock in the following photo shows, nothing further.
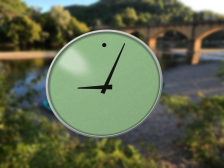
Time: **9:04**
